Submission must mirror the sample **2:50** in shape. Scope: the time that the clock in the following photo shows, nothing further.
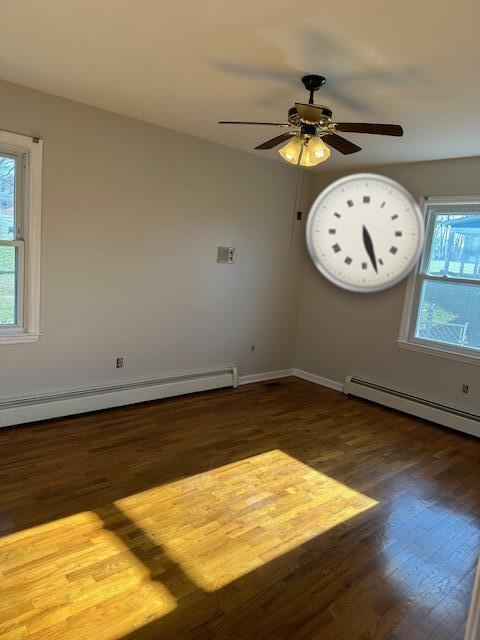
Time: **5:27**
